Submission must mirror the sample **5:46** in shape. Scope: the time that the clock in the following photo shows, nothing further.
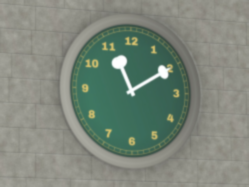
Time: **11:10**
